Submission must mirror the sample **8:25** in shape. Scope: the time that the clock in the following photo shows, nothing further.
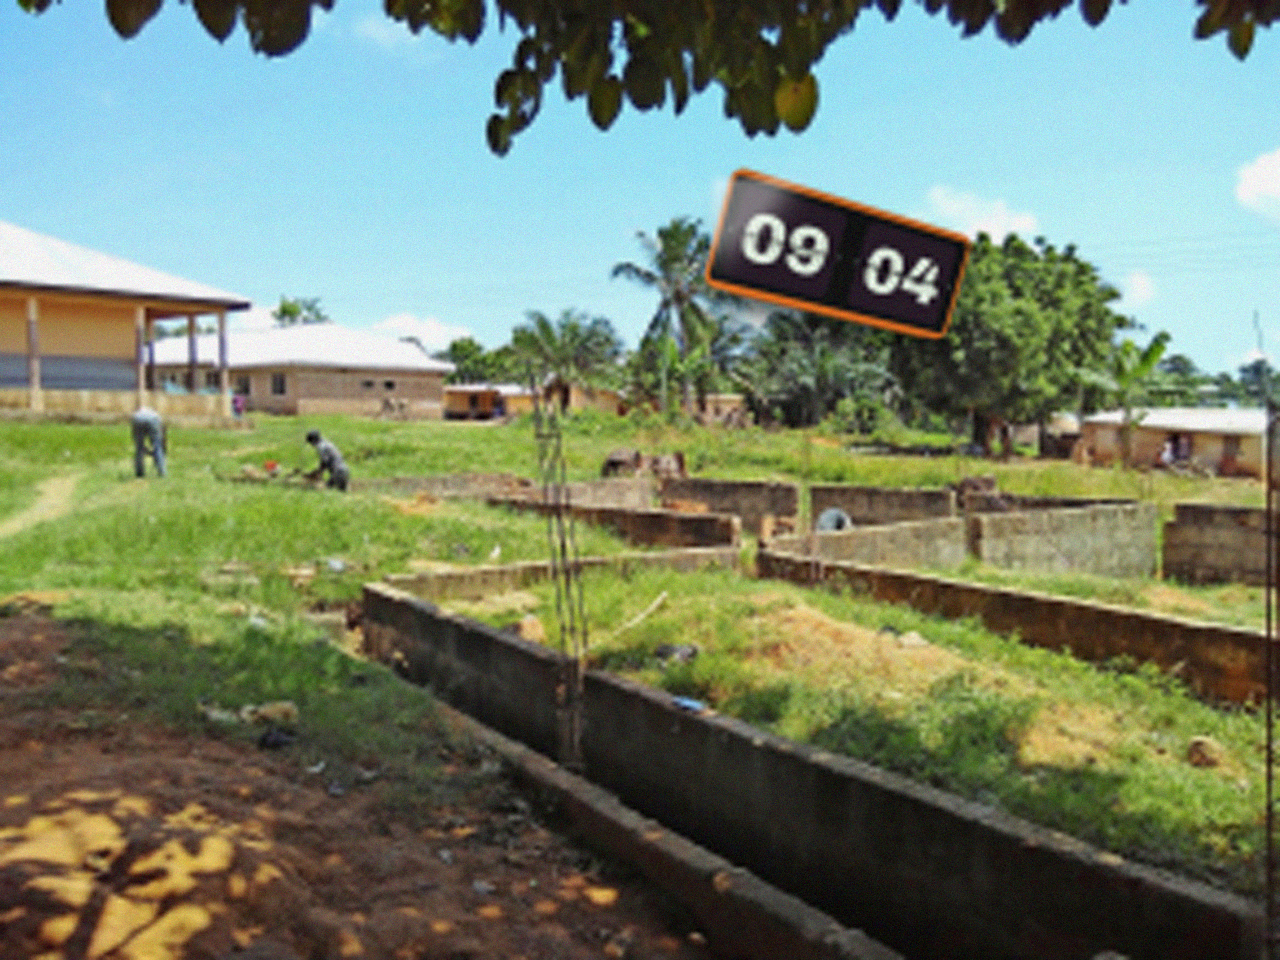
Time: **9:04**
